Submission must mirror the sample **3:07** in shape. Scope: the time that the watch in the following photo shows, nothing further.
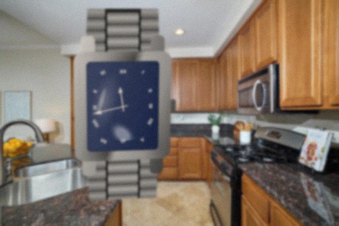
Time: **11:43**
